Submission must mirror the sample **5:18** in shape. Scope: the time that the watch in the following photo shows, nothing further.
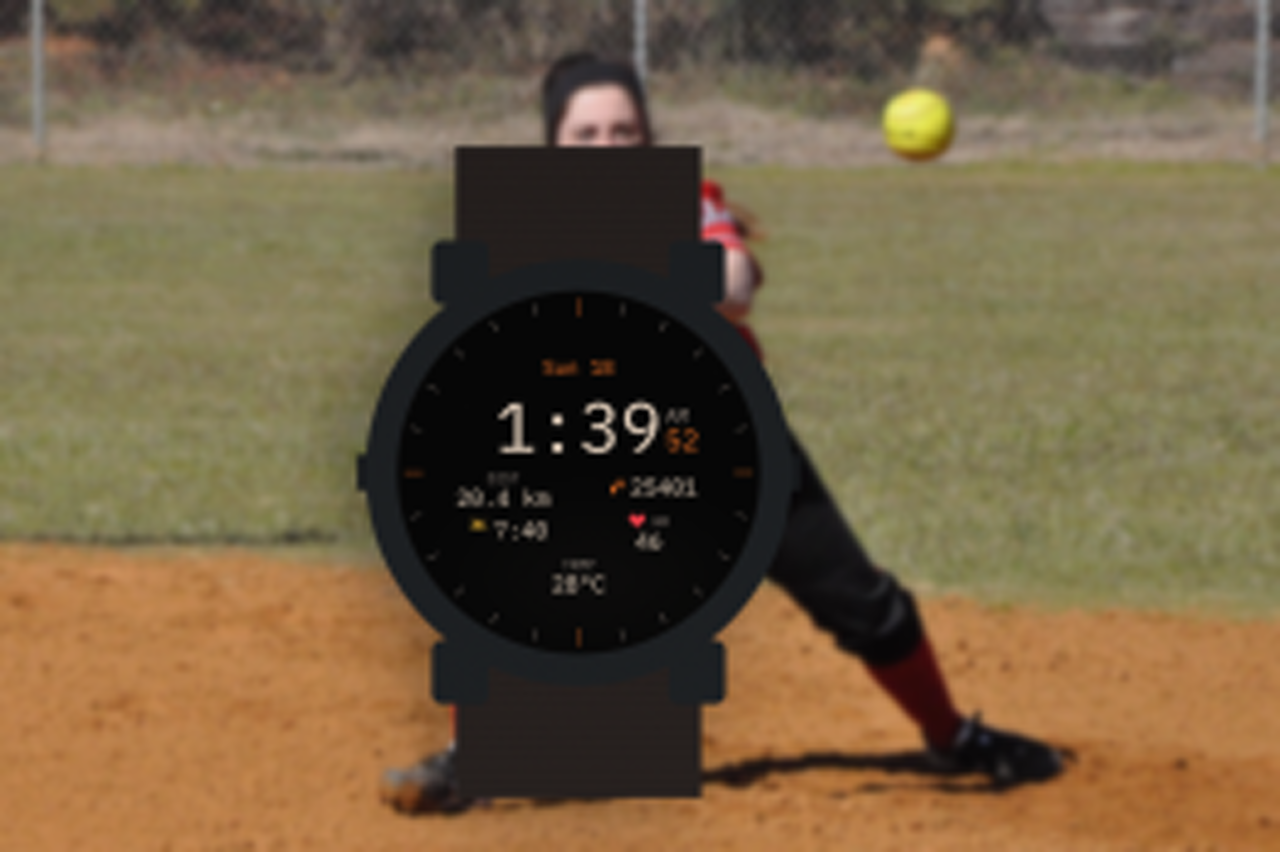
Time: **1:39**
